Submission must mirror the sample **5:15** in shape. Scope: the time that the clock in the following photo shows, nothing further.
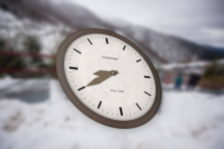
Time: **8:40**
